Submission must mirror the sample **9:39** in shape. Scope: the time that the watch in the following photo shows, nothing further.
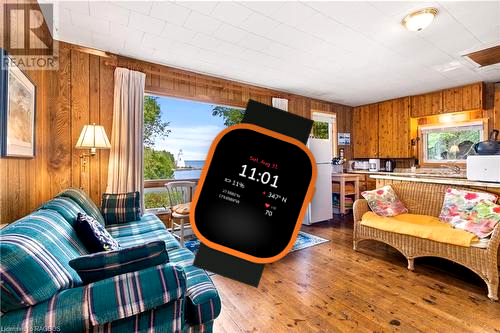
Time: **11:01**
